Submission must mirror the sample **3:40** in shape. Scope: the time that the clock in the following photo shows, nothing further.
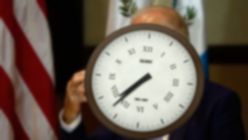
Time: **7:37**
